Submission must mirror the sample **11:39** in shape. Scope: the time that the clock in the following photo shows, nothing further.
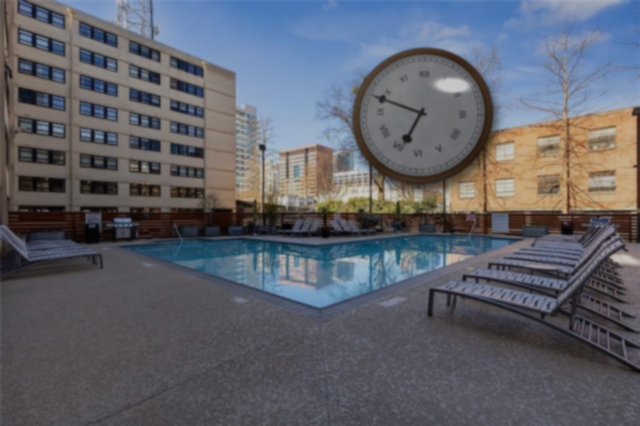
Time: **6:48**
